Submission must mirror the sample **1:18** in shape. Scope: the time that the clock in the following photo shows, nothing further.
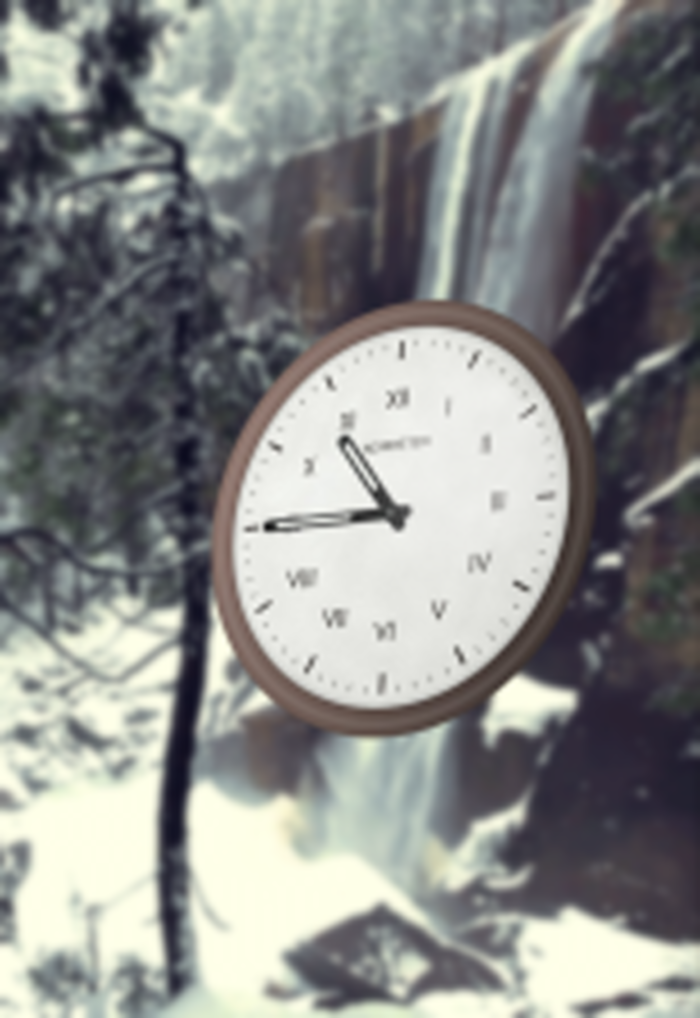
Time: **10:45**
